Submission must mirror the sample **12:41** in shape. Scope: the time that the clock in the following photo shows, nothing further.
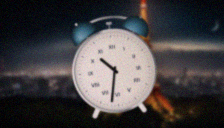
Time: **10:32**
